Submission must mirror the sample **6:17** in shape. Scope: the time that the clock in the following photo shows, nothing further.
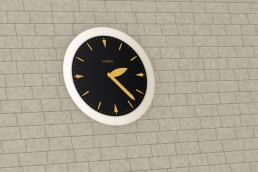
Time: **2:23**
